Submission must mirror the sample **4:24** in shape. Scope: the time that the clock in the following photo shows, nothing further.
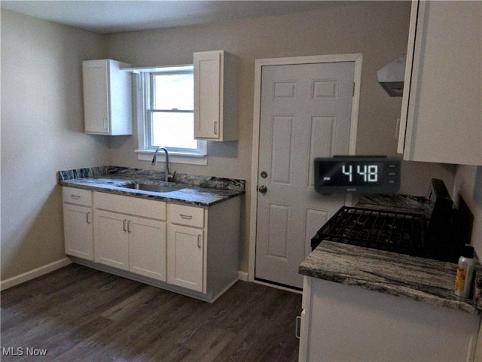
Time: **4:48**
